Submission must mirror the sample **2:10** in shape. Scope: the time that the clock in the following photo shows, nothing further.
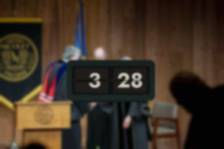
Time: **3:28**
